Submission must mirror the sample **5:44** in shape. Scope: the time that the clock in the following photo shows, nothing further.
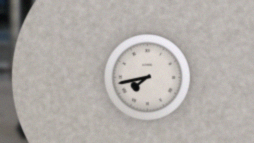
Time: **7:43**
